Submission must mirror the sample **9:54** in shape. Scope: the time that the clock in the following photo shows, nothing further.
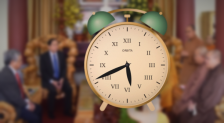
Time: **5:41**
